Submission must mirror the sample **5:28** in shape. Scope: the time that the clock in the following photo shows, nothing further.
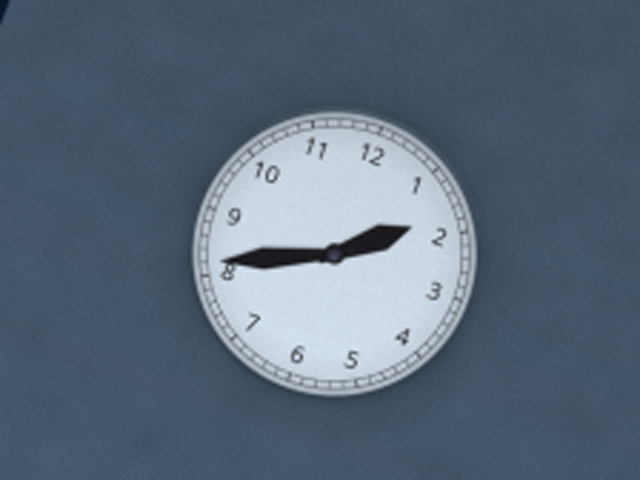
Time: **1:41**
